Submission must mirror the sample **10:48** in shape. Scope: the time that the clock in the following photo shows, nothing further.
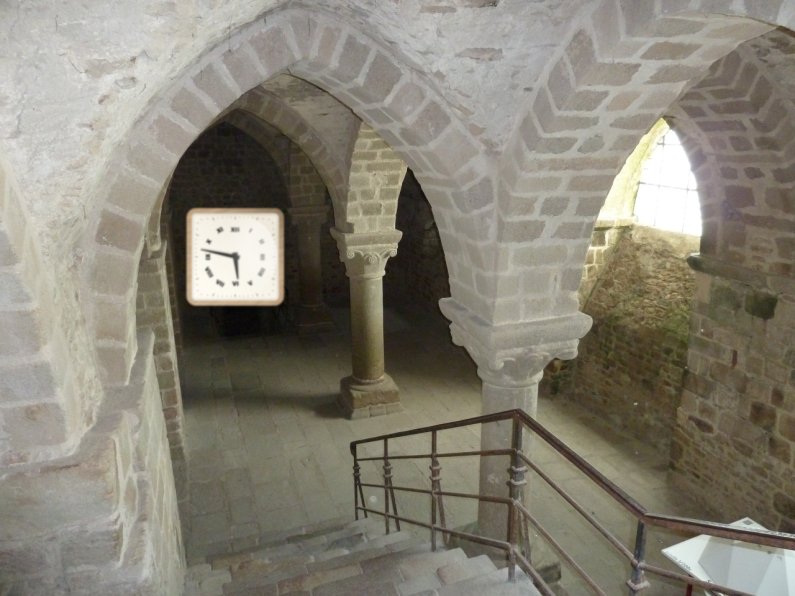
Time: **5:47**
